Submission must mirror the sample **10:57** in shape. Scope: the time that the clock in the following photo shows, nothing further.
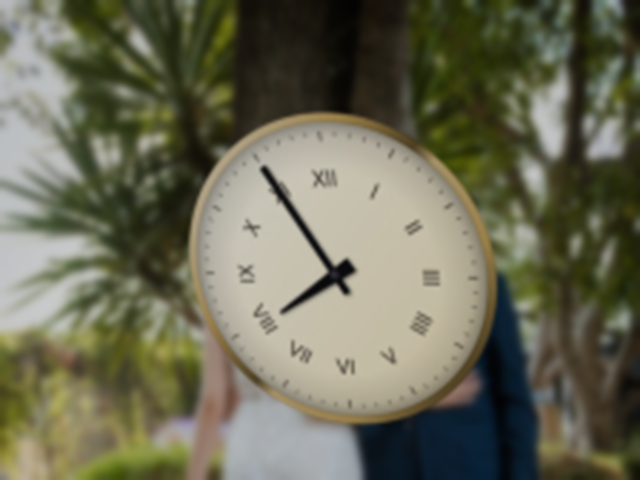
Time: **7:55**
